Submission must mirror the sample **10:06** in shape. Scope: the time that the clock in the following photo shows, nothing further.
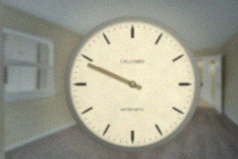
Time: **9:49**
